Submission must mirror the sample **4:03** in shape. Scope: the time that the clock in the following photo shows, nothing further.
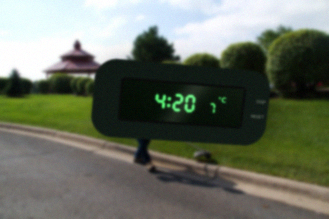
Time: **4:20**
